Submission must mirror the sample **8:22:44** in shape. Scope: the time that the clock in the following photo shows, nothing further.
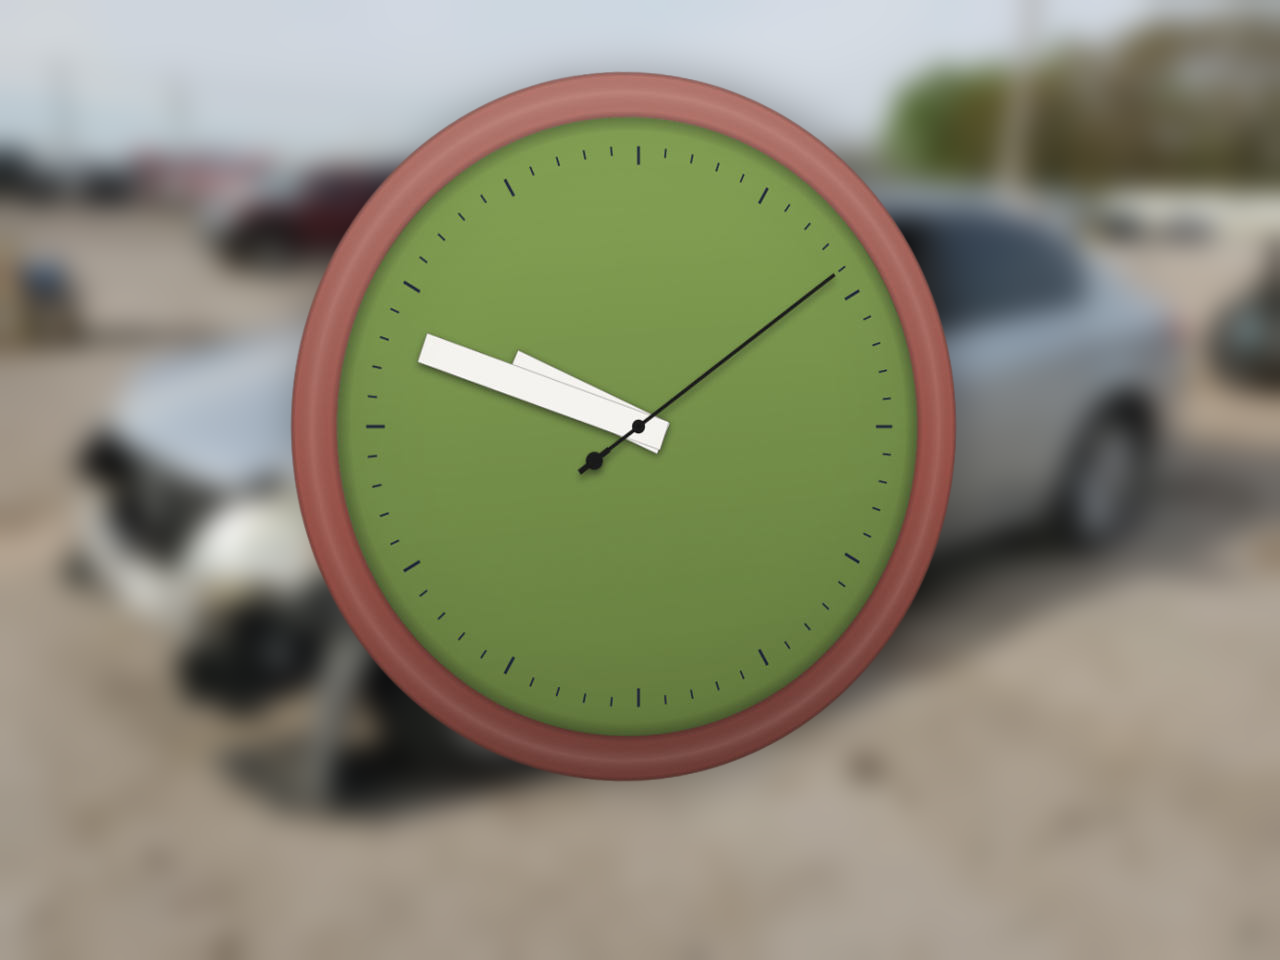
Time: **9:48:09**
